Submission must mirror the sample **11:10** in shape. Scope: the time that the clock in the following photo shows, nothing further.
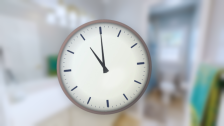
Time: **11:00**
